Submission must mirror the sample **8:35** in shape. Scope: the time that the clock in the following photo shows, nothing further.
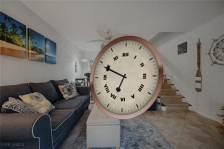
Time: **6:49**
